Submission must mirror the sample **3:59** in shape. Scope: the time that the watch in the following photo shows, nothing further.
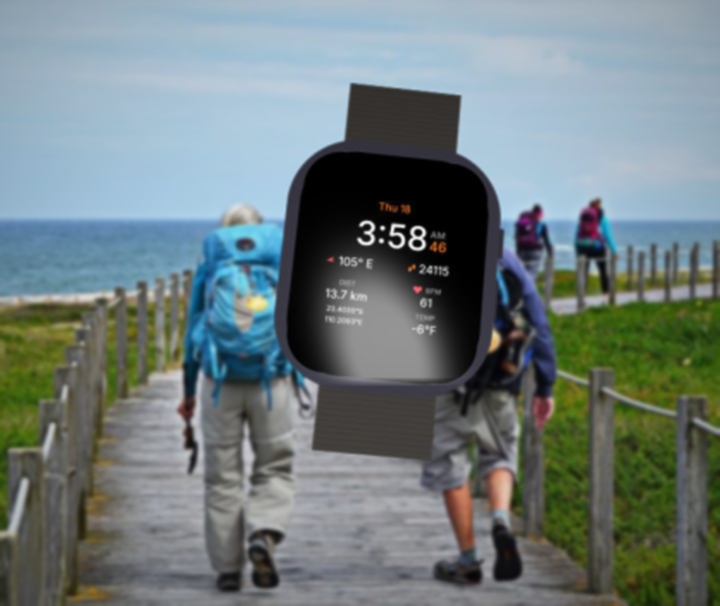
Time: **3:58**
